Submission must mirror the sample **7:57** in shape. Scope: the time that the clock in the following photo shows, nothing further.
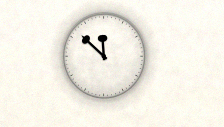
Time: **11:52**
